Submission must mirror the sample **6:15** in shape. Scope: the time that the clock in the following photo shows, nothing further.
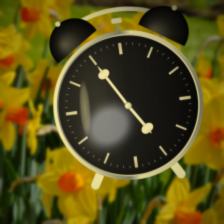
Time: **4:55**
